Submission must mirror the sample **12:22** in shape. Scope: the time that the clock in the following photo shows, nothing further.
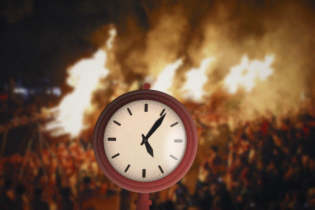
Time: **5:06**
